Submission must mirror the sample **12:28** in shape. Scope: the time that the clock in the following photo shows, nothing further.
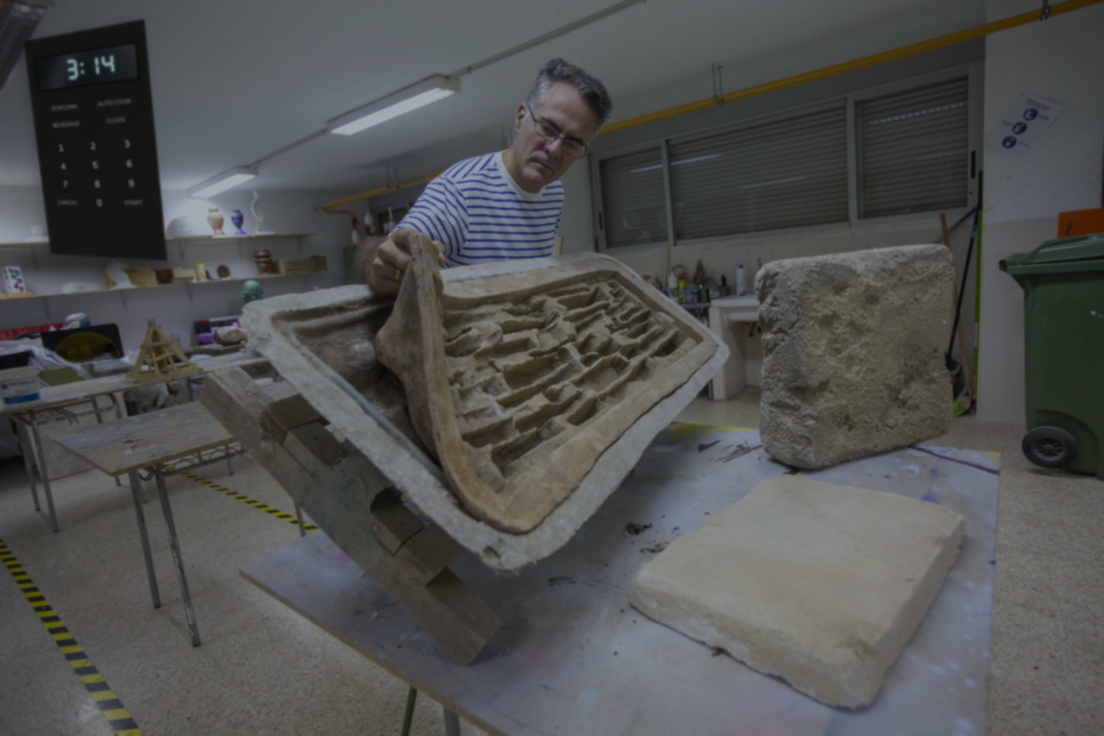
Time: **3:14**
